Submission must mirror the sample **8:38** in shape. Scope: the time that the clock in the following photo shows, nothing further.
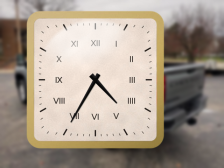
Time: **4:35**
